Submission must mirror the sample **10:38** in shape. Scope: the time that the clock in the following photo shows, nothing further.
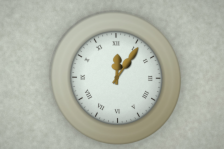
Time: **12:06**
